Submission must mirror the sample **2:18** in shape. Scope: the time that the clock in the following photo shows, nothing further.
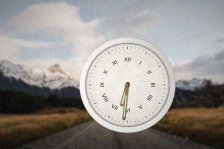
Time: **6:31**
